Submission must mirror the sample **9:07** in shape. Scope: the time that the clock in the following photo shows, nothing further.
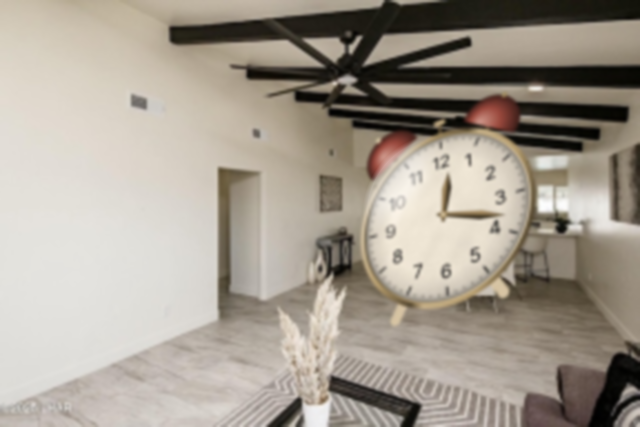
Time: **12:18**
